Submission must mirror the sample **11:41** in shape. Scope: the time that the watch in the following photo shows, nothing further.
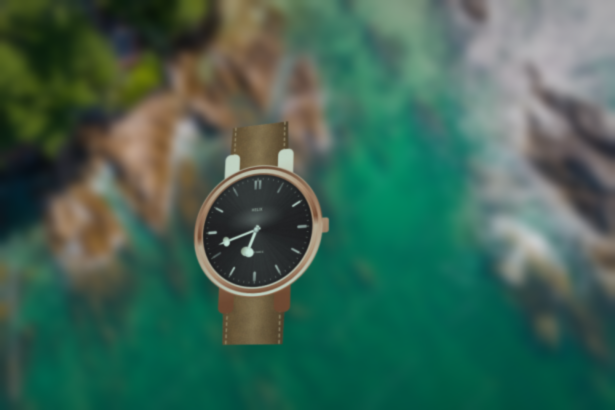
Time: **6:42**
